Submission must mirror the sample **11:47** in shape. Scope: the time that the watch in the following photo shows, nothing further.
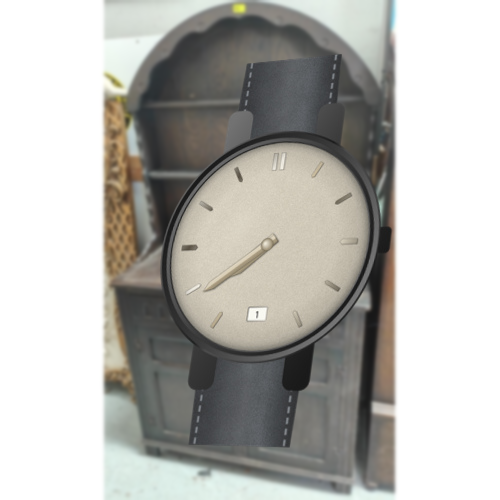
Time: **7:39**
